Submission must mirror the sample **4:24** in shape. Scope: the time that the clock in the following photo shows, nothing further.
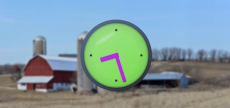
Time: **8:27**
